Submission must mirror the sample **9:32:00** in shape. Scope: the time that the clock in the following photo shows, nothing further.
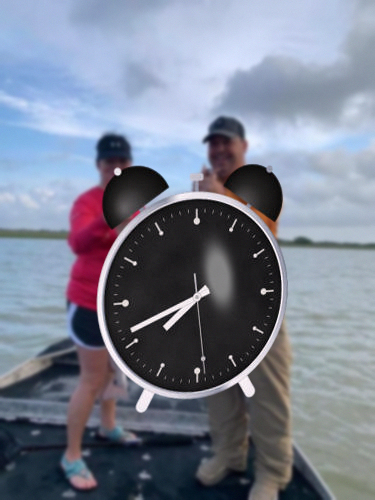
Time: **7:41:29**
